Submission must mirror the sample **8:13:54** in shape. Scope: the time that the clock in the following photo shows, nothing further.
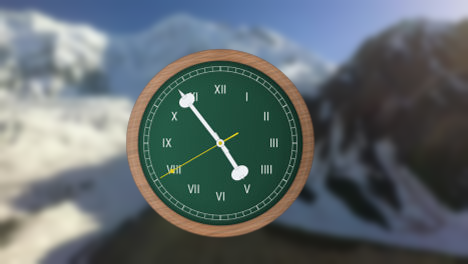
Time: **4:53:40**
